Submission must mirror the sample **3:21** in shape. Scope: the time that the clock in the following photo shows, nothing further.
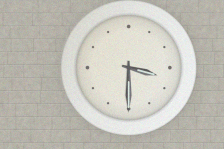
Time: **3:30**
